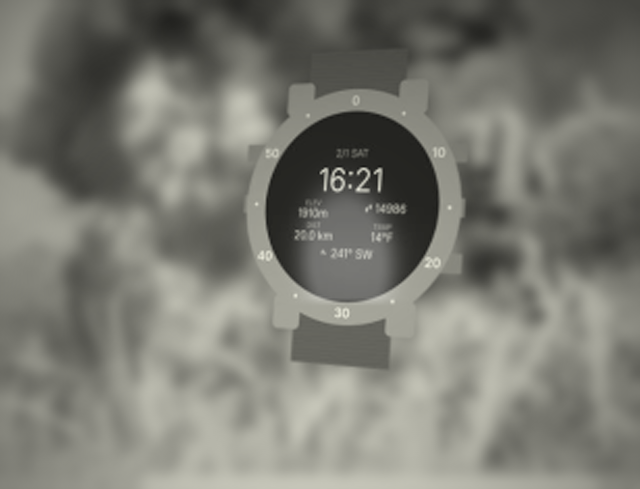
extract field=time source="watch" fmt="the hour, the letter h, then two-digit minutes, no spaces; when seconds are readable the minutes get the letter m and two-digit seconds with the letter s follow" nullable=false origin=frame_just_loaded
16h21
